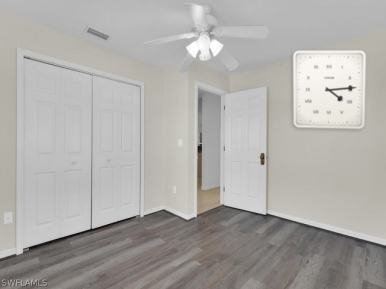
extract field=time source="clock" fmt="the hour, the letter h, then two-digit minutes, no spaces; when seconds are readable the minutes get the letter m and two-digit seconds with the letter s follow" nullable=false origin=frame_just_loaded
4h14
